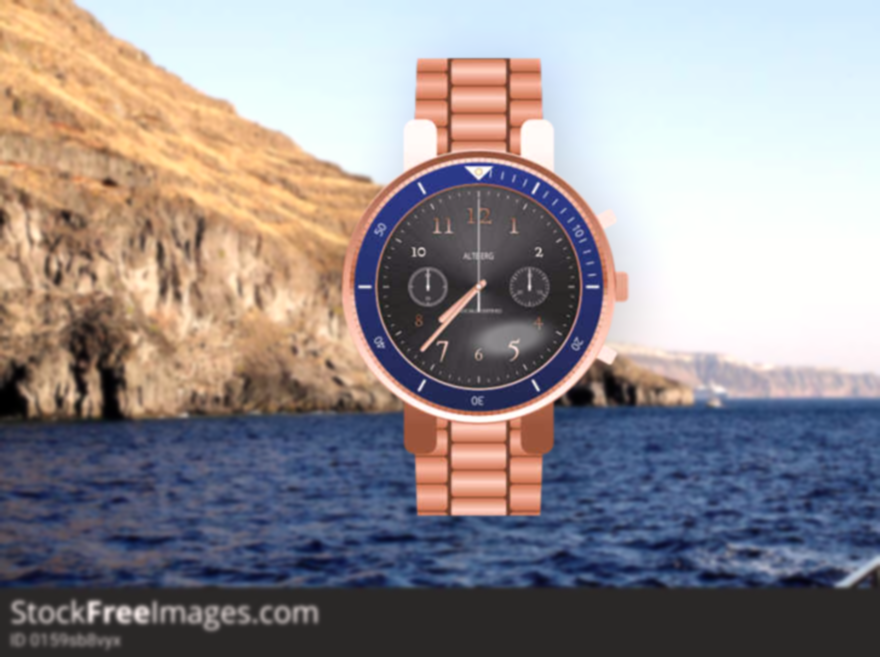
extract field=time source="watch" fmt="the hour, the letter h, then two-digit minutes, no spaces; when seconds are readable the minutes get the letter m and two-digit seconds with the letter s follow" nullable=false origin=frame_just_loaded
7h37
